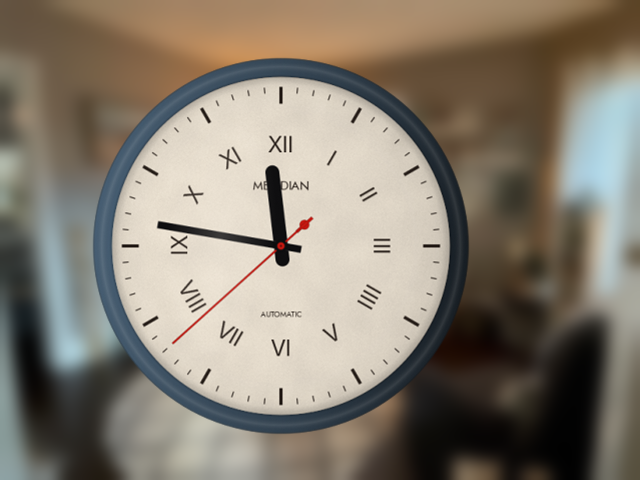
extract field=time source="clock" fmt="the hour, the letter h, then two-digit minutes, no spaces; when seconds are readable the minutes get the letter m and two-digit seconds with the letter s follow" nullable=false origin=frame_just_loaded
11h46m38s
